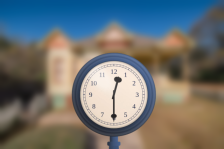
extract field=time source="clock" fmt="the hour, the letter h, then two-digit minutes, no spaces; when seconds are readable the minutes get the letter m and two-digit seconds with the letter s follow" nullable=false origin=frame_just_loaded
12h30
